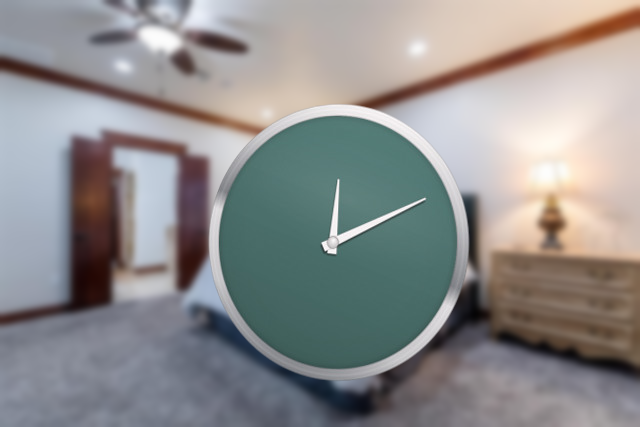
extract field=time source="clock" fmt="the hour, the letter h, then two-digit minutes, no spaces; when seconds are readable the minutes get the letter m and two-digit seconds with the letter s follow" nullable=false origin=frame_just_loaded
12h11
